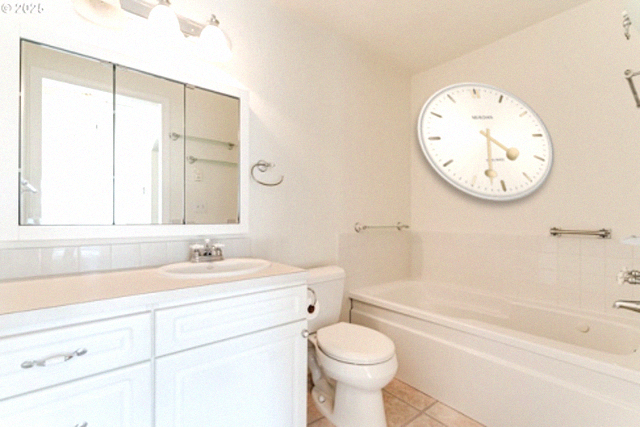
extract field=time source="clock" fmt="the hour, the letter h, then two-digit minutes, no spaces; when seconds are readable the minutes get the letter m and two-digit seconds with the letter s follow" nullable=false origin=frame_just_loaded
4h32
